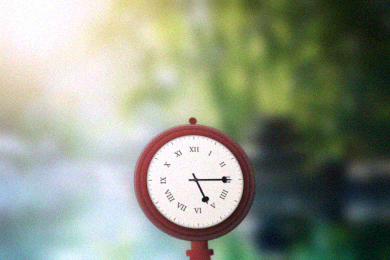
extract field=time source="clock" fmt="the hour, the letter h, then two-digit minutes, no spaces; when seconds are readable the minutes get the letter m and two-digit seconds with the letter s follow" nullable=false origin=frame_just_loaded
5h15
